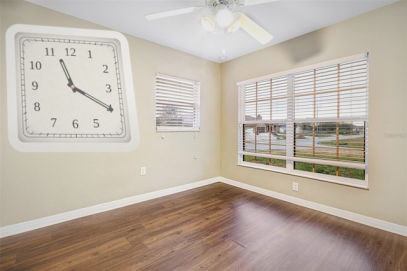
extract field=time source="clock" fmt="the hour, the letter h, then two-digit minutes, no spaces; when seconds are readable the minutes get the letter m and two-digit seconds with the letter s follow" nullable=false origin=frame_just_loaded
11h20
